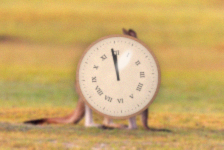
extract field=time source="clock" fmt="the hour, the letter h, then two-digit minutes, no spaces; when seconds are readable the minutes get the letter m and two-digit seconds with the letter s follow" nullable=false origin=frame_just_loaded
11h59
